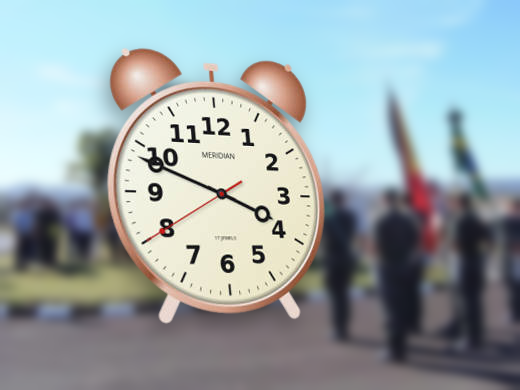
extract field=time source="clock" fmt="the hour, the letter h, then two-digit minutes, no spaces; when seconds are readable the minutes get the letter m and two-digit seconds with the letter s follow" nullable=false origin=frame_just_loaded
3h48m40s
